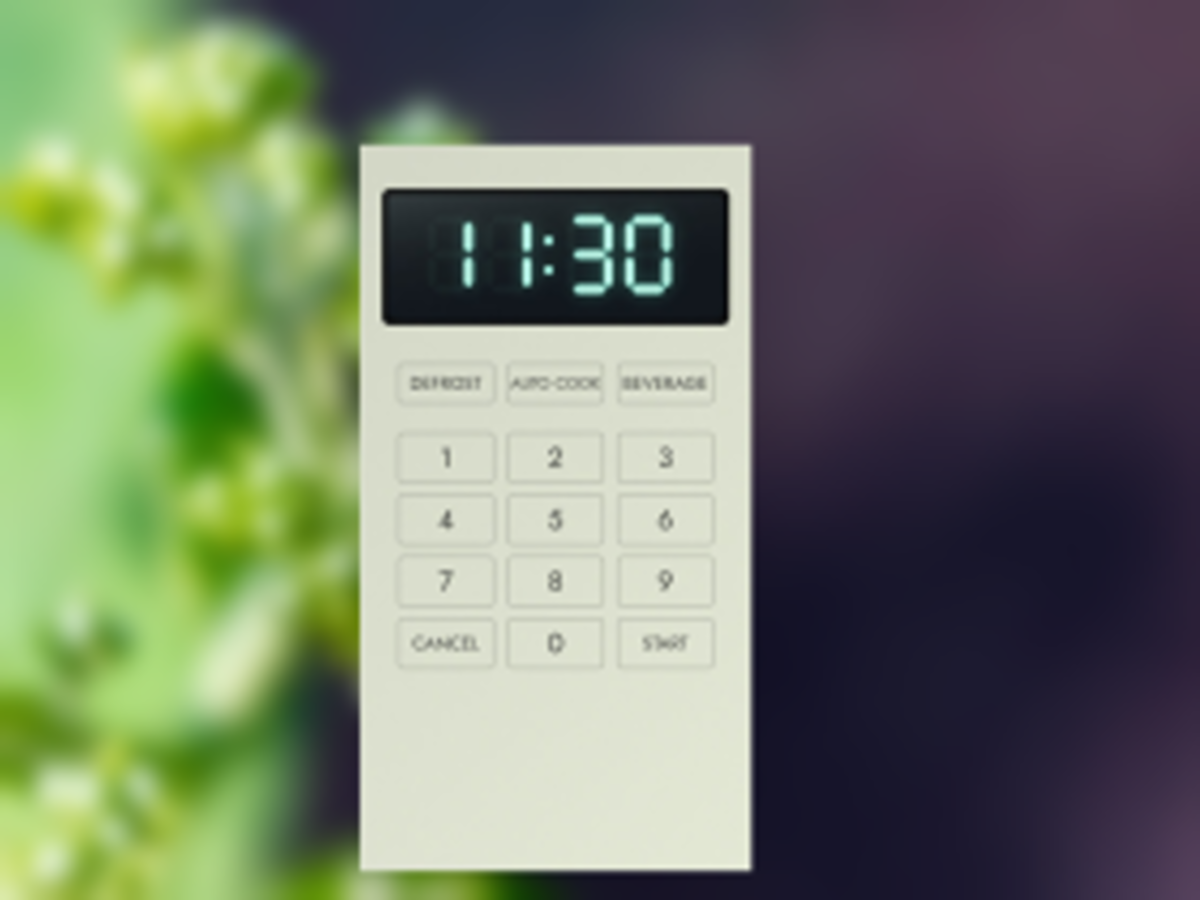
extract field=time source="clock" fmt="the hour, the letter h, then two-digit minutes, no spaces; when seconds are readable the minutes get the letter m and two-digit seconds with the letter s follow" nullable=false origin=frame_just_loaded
11h30
